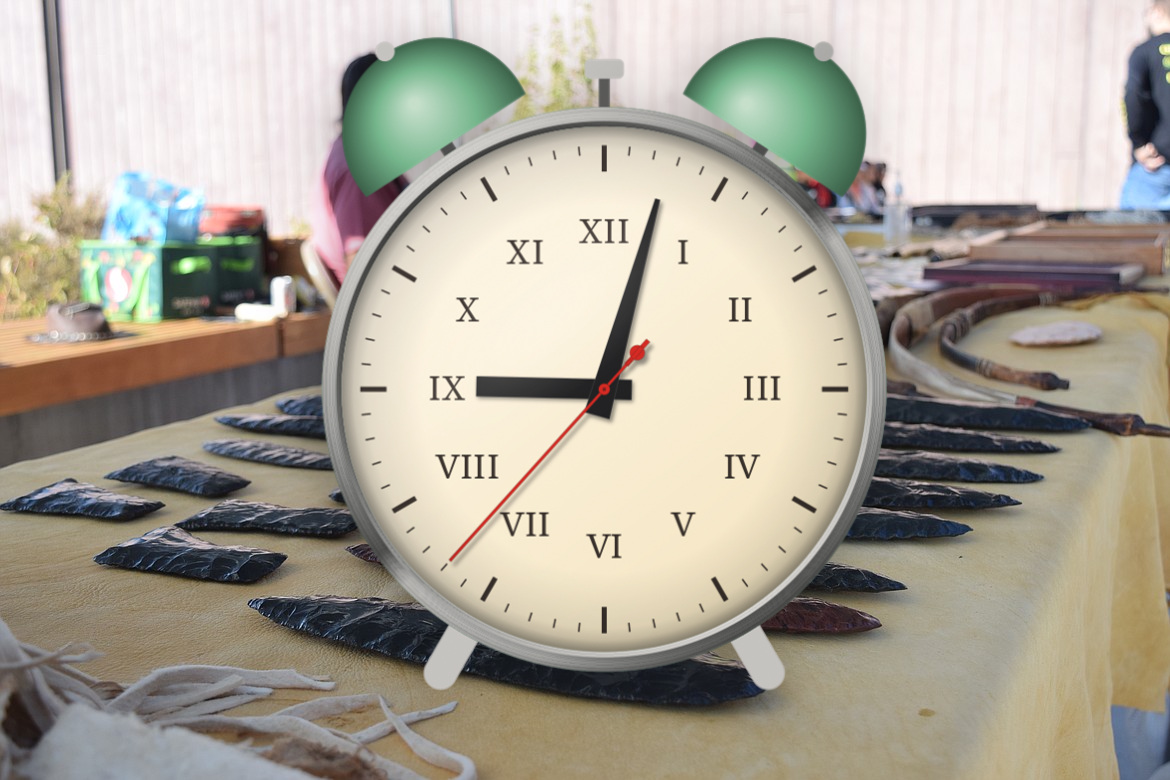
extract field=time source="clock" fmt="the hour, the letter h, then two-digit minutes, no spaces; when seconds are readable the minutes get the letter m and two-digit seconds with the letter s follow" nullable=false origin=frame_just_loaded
9h02m37s
